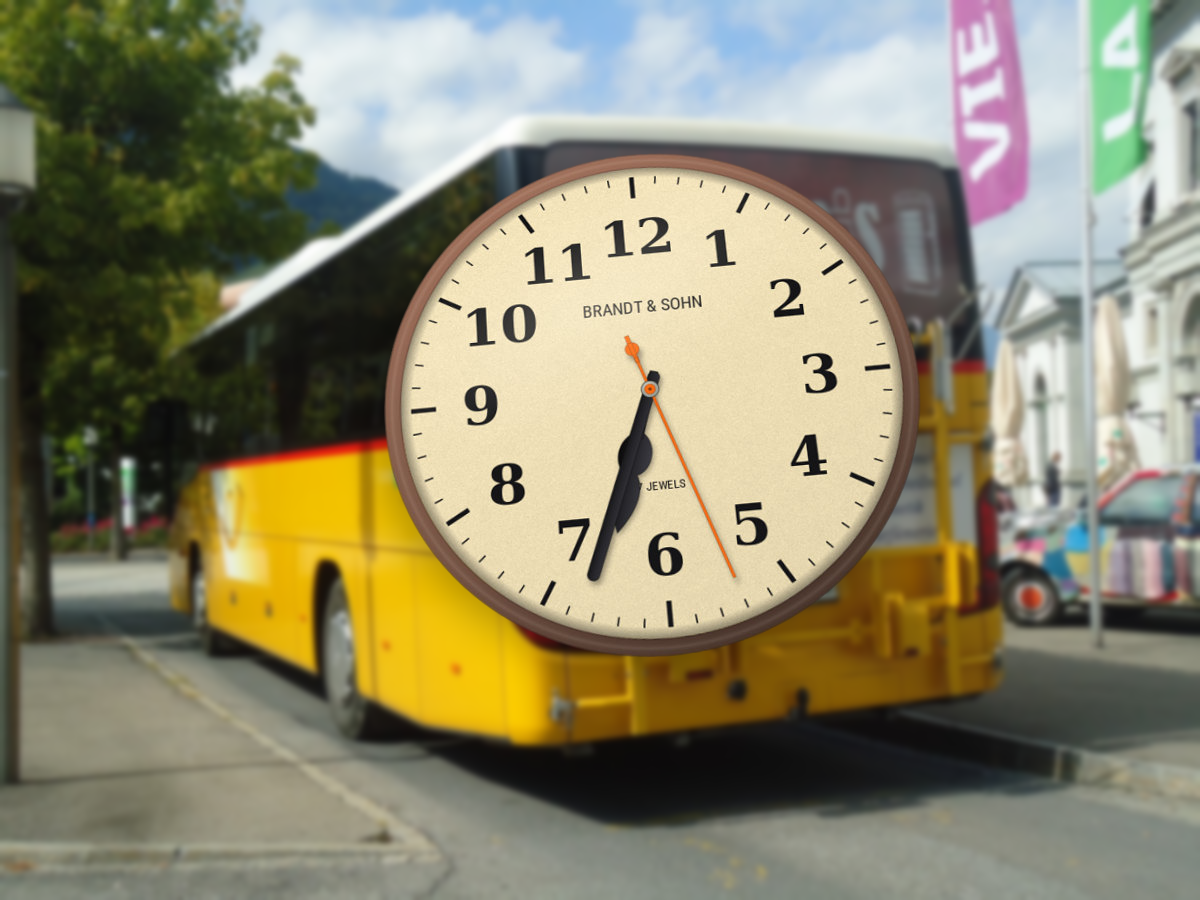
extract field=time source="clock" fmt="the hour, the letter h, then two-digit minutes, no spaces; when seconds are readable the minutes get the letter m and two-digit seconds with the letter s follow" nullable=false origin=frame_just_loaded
6h33m27s
